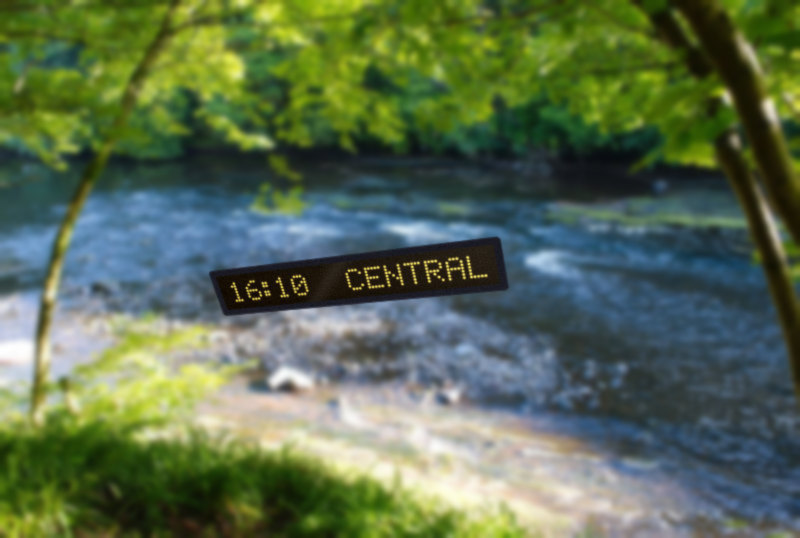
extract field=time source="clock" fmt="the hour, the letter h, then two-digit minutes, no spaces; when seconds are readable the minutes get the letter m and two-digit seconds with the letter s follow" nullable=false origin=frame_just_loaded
16h10
